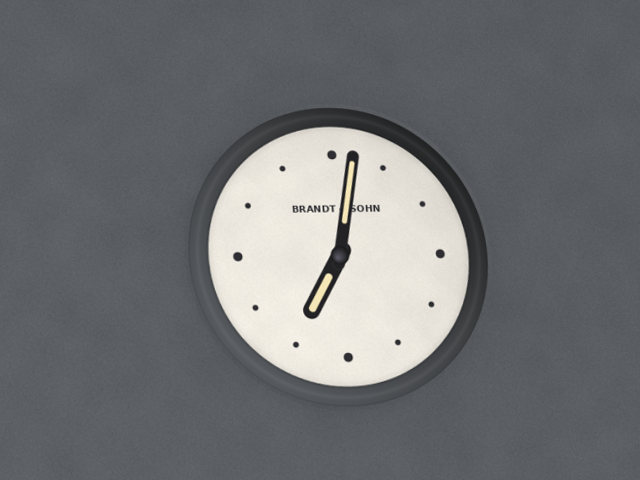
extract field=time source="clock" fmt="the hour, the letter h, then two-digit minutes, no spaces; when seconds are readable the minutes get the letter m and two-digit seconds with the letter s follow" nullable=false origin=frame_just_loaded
7h02
